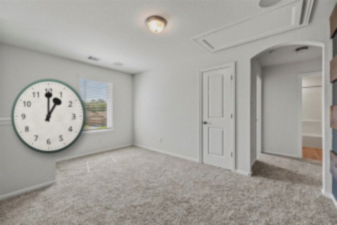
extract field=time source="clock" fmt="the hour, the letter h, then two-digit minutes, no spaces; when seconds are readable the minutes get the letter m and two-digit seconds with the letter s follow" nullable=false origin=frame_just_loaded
1h00
